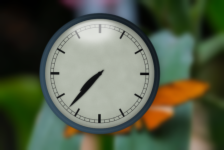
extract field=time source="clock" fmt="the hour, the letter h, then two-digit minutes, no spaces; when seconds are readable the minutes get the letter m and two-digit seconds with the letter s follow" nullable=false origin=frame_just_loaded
7h37
